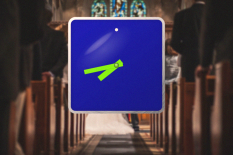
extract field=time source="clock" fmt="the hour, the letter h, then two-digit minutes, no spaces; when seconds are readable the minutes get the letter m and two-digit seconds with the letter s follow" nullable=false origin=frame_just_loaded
7h43
